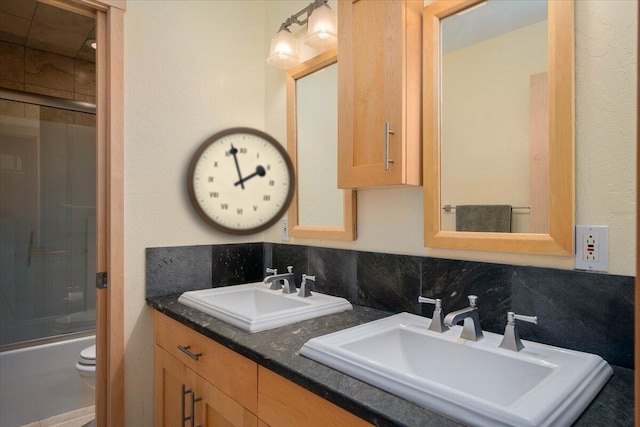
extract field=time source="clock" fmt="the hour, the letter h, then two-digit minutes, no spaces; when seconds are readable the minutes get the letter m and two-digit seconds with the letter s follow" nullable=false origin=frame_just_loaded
1h57
